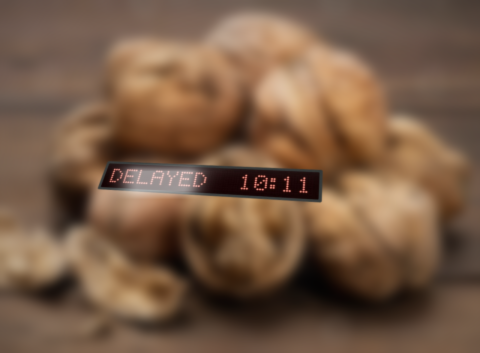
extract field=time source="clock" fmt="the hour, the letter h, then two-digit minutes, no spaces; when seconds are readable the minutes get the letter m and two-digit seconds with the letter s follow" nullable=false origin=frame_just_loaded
10h11
